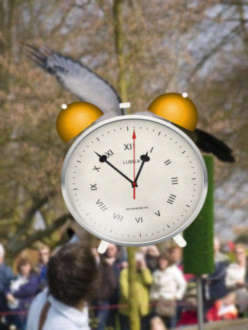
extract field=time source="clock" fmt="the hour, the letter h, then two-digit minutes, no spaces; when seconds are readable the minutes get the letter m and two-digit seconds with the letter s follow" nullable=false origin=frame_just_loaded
12h53m01s
